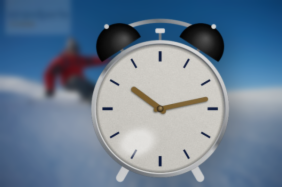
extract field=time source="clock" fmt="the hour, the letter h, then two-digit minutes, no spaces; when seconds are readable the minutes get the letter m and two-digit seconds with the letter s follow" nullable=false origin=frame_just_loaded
10h13
